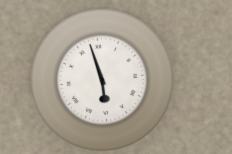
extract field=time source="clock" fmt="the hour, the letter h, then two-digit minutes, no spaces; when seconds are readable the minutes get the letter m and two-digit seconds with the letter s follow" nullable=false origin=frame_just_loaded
5h58
